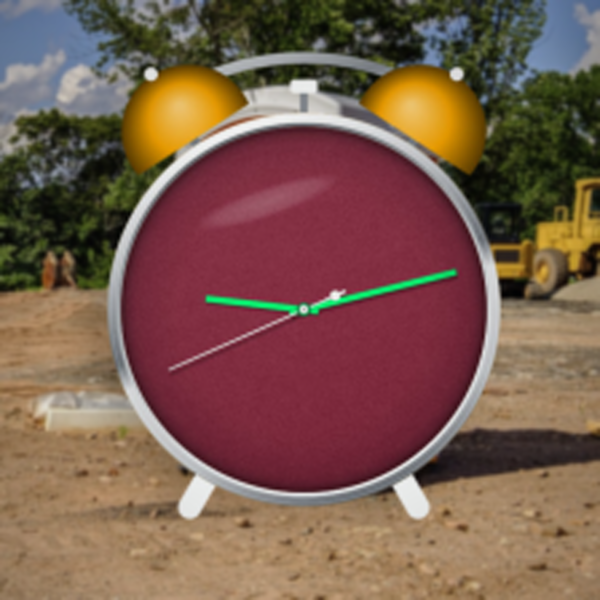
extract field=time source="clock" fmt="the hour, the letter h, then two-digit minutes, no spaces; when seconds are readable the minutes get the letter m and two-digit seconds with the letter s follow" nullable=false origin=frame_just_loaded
9h12m41s
